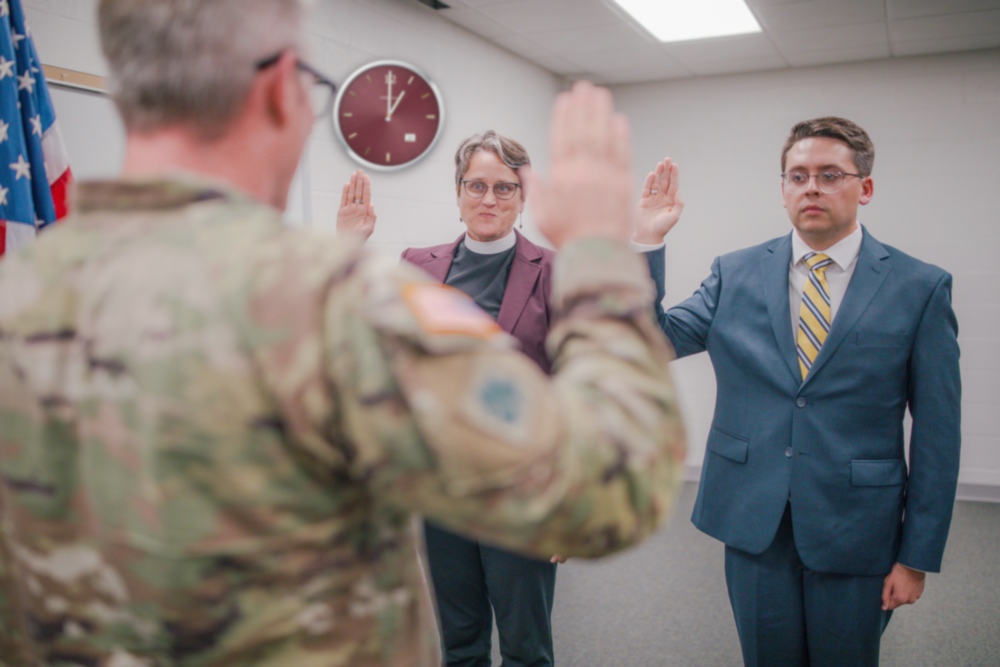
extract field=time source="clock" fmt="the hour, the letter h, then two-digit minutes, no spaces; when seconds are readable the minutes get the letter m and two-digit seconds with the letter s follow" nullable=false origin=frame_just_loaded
1h00
